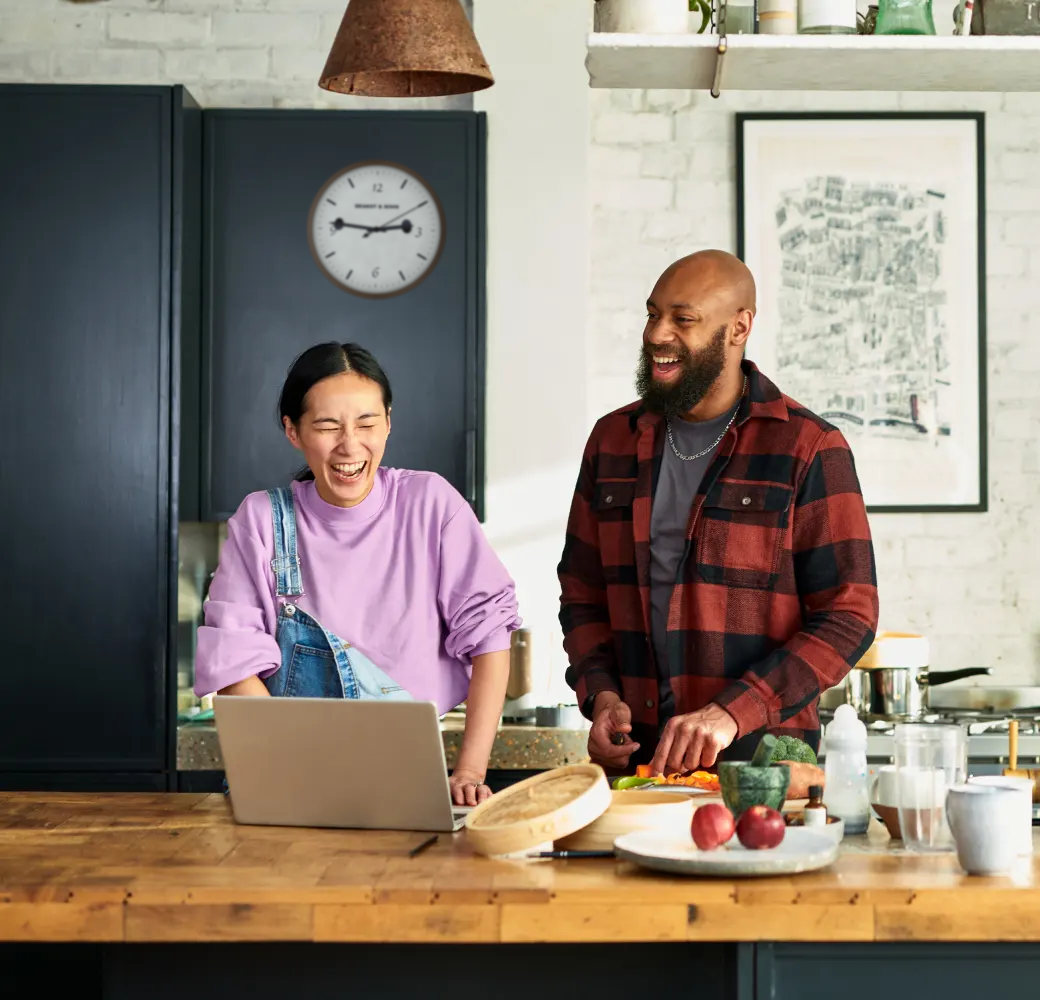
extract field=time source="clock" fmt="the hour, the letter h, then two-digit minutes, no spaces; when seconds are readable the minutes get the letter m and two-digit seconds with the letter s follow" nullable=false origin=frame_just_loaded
2h46m10s
